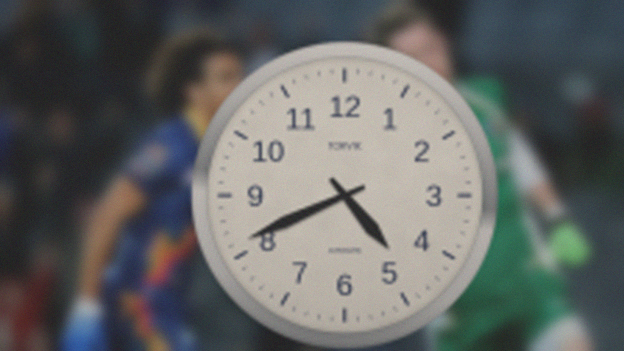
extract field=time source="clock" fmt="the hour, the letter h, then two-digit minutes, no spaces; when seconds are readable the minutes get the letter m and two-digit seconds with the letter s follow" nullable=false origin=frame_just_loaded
4h41
